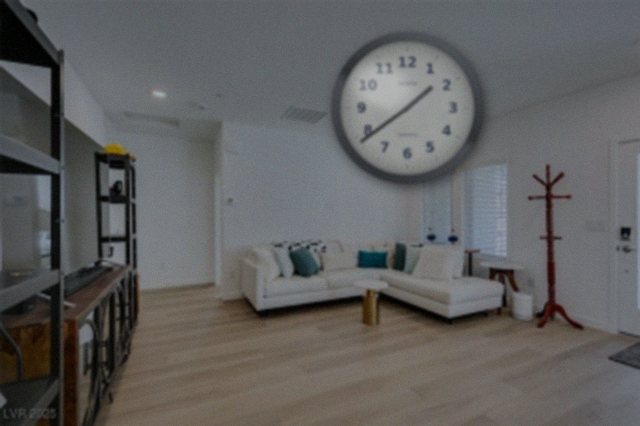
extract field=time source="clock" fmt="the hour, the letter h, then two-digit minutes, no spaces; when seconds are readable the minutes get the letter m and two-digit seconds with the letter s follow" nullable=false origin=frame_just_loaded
1h39
